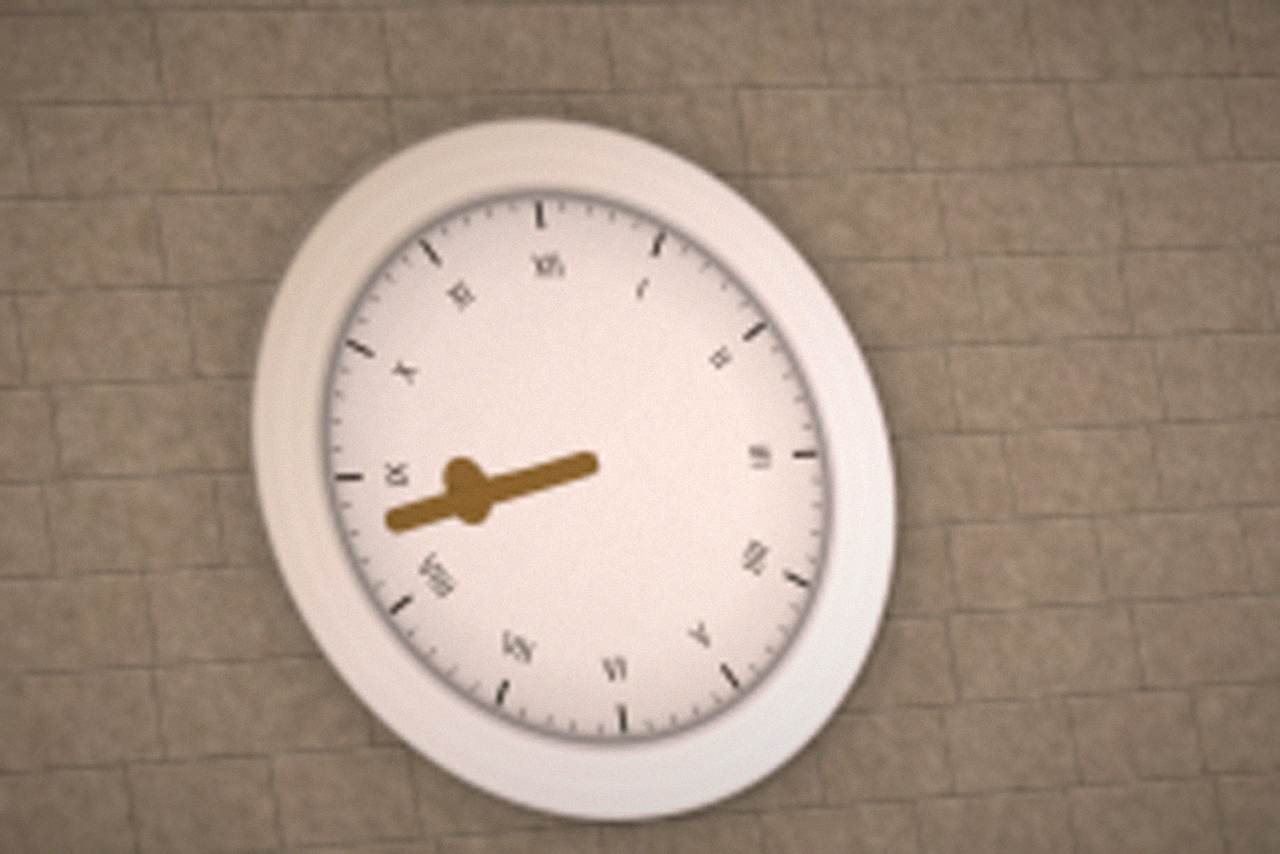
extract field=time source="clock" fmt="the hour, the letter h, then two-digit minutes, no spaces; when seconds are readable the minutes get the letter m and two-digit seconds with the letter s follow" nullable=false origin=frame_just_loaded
8h43
